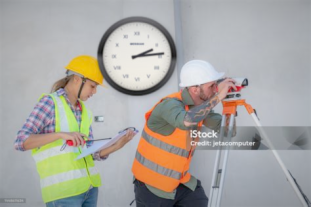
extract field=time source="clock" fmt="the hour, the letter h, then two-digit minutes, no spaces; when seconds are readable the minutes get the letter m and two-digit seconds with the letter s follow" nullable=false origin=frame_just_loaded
2h14
